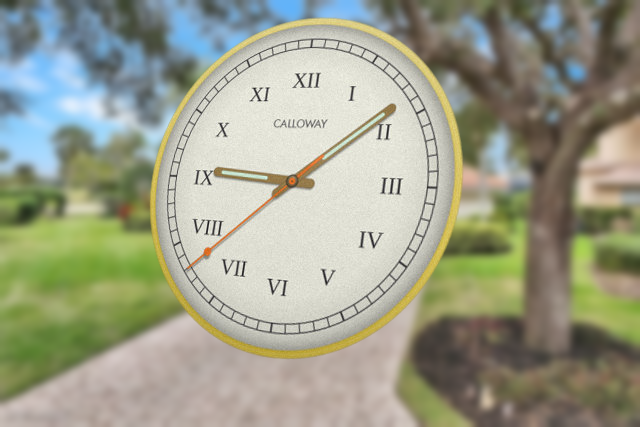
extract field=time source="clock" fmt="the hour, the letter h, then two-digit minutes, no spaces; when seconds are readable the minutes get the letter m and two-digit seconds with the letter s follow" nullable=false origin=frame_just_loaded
9h08m38s
